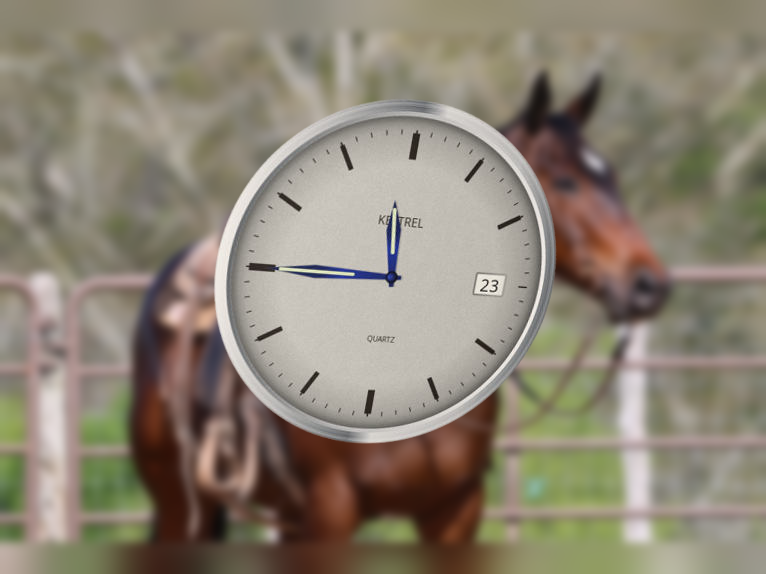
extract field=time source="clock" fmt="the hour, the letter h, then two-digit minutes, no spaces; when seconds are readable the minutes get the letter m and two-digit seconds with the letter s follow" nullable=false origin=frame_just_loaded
11h45
